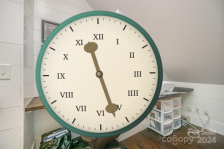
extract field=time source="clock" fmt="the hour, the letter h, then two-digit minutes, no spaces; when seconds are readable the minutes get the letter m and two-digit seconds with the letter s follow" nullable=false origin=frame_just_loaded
11h27
